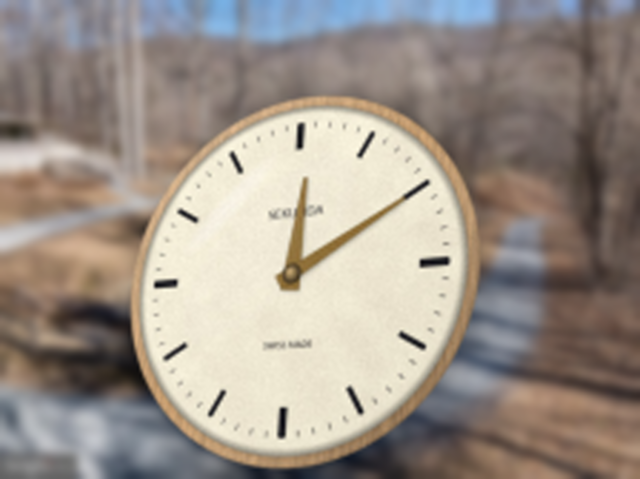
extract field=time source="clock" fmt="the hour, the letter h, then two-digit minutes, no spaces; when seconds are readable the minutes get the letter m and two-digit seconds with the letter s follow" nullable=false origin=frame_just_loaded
12h10
